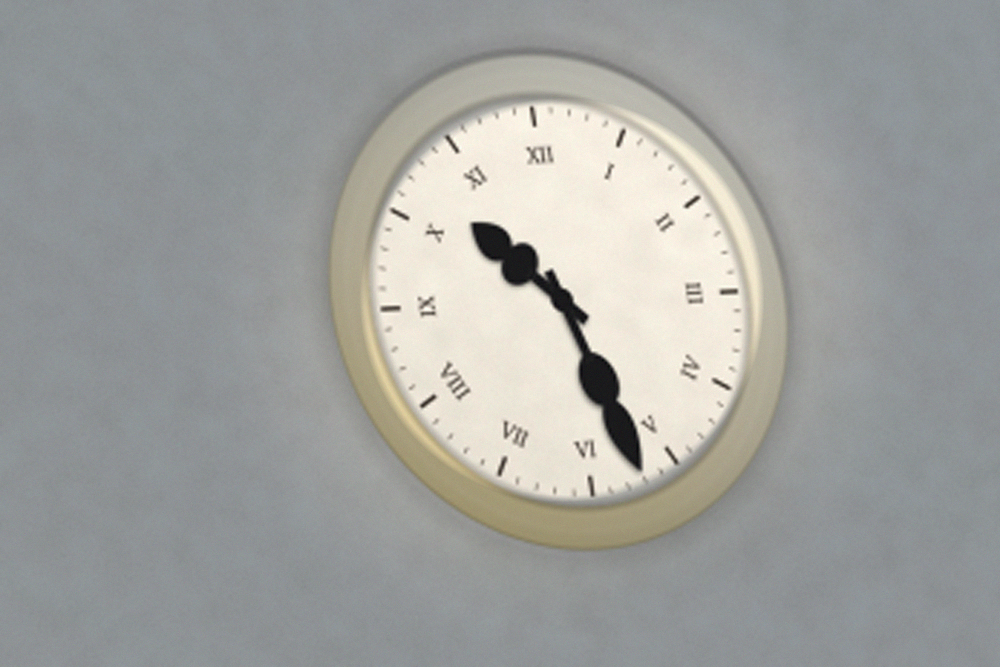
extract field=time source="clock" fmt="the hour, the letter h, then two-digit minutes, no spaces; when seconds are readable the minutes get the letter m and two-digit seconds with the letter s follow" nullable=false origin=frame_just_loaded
10h27
